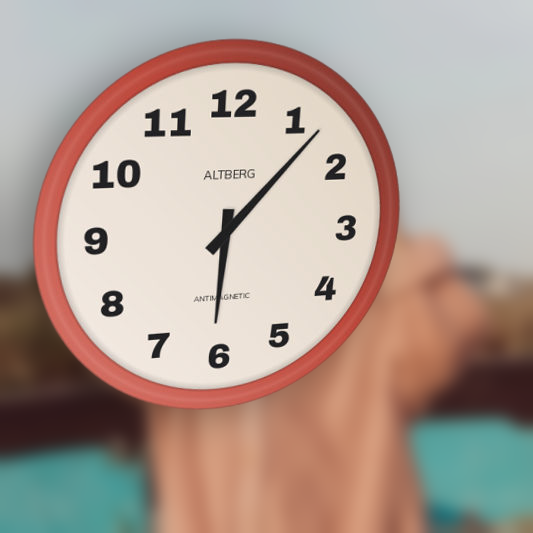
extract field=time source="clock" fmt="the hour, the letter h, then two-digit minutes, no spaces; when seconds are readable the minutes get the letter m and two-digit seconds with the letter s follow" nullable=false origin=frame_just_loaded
6h07
